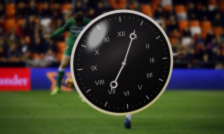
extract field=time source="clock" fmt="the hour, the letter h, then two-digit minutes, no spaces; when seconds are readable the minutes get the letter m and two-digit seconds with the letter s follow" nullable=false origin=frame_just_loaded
7h04
